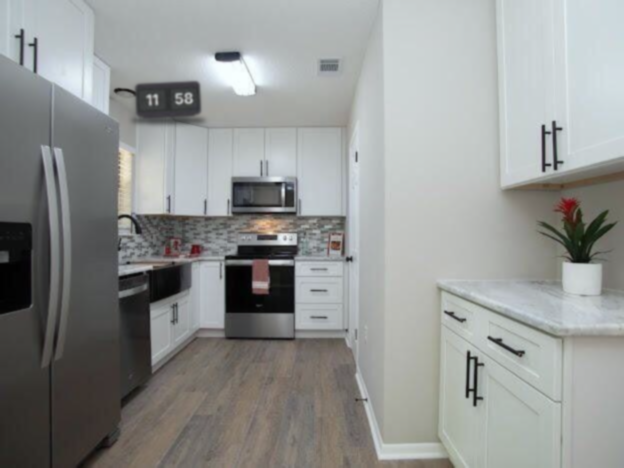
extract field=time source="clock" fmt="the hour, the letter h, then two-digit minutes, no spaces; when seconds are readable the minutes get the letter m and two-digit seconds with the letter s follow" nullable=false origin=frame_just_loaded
11h58
